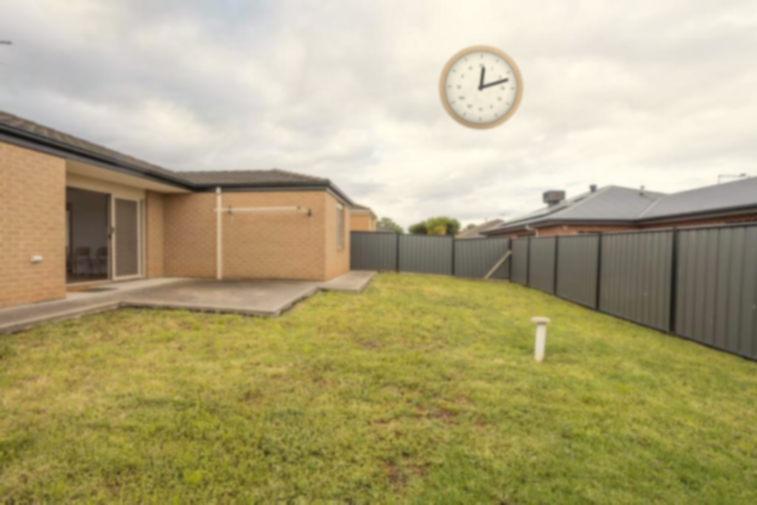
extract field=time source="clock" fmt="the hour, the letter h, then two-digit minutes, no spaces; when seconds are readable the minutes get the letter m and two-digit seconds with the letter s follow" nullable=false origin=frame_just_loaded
12h12
